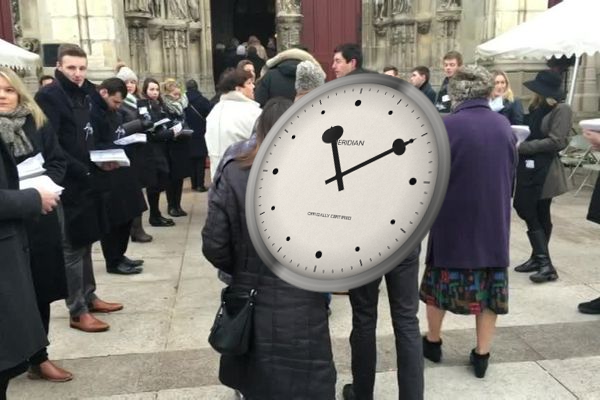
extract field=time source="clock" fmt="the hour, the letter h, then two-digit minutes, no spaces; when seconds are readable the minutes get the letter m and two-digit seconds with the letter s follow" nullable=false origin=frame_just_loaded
11h10
